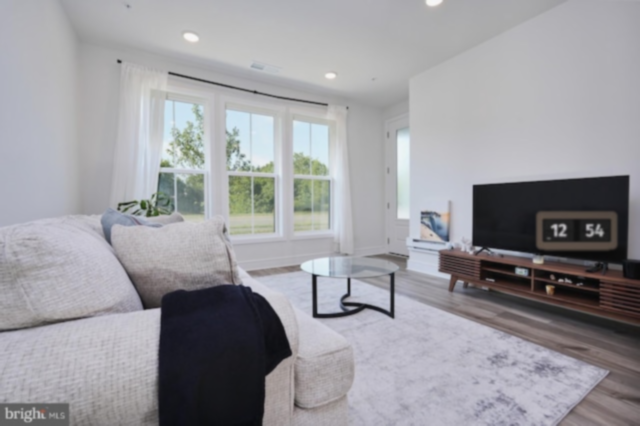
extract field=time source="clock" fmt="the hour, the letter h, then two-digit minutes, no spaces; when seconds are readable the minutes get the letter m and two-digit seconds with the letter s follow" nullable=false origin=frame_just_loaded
12h54
